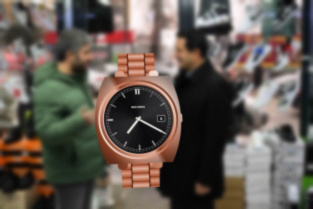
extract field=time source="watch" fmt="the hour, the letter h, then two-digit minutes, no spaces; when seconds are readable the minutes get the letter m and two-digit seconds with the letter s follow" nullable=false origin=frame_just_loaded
7h20
